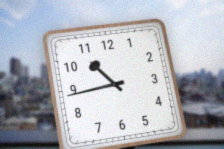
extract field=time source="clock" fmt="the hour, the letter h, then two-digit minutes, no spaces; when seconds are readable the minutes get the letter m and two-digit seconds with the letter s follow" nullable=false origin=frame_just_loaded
10h44
